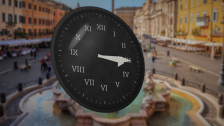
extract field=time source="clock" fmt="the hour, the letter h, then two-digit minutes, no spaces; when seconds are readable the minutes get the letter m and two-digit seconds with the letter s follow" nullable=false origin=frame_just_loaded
3h15
